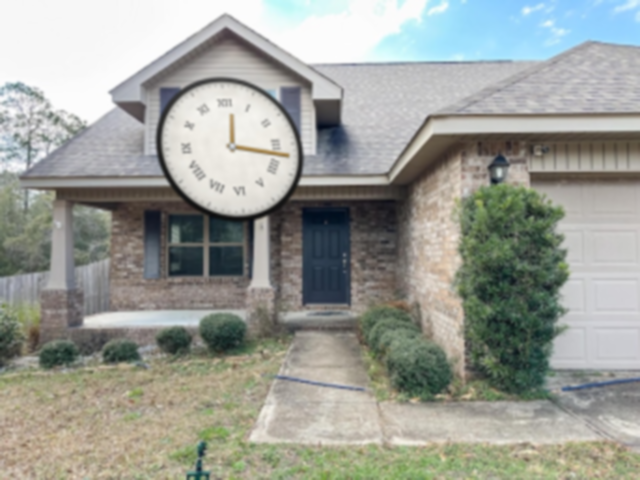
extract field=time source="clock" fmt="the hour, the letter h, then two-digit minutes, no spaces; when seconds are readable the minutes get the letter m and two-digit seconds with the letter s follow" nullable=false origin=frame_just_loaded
12h17
